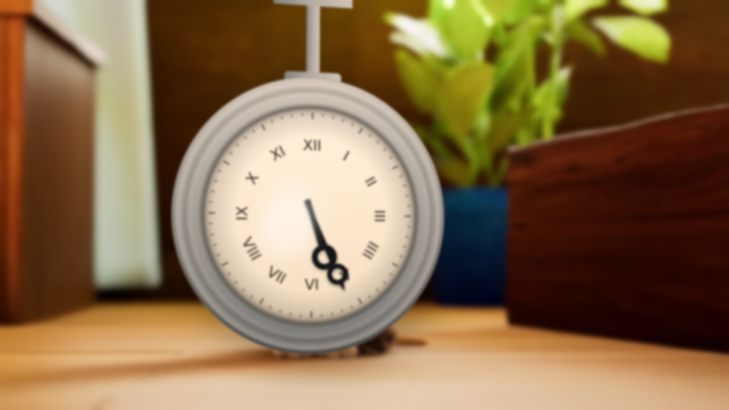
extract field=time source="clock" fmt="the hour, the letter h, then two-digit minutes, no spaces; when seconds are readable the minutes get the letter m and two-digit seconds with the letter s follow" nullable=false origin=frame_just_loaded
5h26
